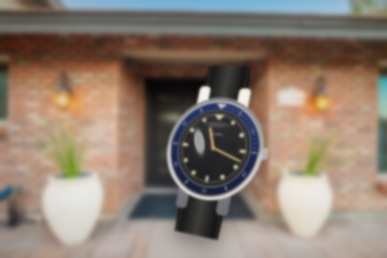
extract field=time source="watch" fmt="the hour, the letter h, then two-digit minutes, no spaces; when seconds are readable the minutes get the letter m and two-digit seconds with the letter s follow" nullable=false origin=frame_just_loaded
11h18
